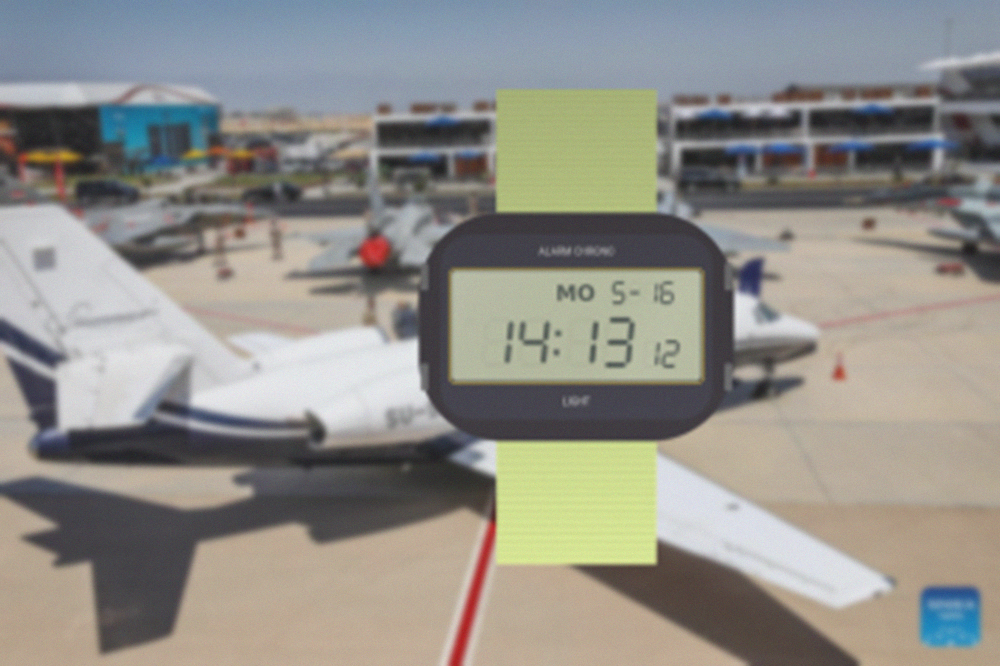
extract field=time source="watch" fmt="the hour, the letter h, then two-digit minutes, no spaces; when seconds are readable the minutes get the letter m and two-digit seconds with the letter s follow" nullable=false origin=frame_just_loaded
14h13m12s
